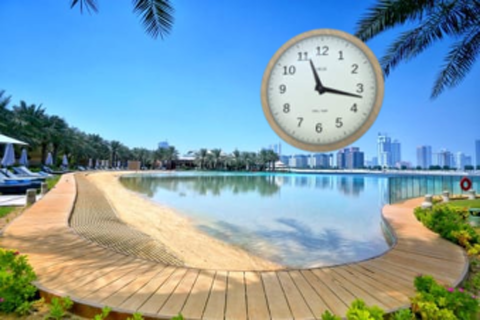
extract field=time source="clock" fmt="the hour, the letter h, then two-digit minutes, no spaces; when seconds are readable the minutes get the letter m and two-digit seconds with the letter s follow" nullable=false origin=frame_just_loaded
11h17
